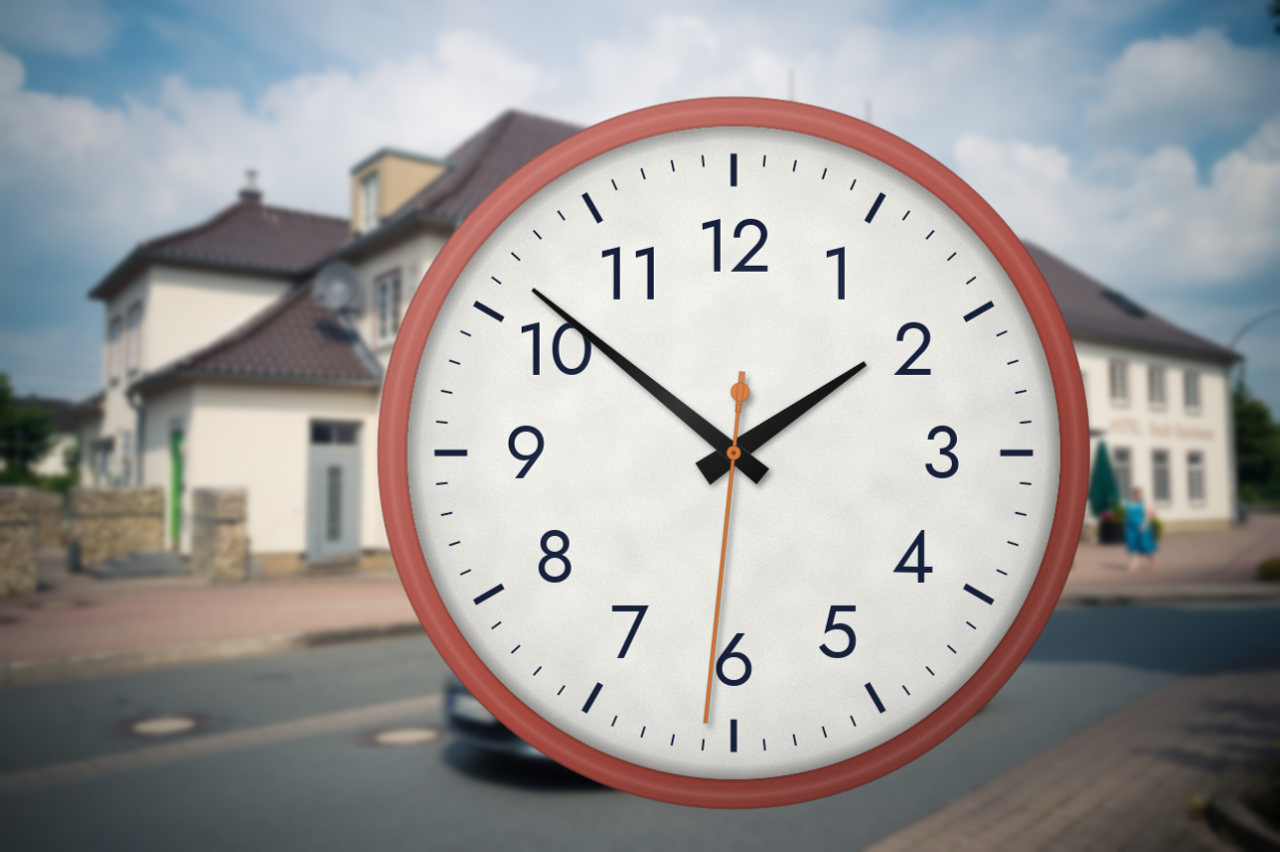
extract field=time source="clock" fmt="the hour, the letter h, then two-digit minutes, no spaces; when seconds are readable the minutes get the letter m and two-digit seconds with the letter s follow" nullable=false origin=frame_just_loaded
1h51m31s
